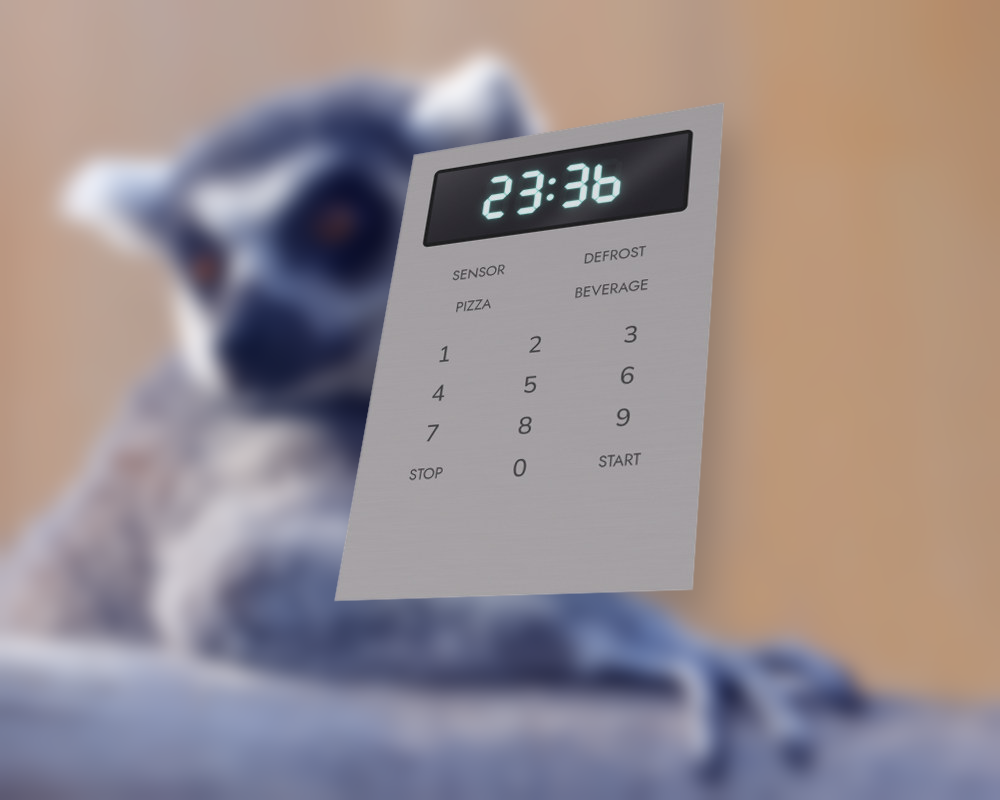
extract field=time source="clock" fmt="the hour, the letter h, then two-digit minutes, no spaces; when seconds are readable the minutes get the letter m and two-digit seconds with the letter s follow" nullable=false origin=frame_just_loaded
23h36
